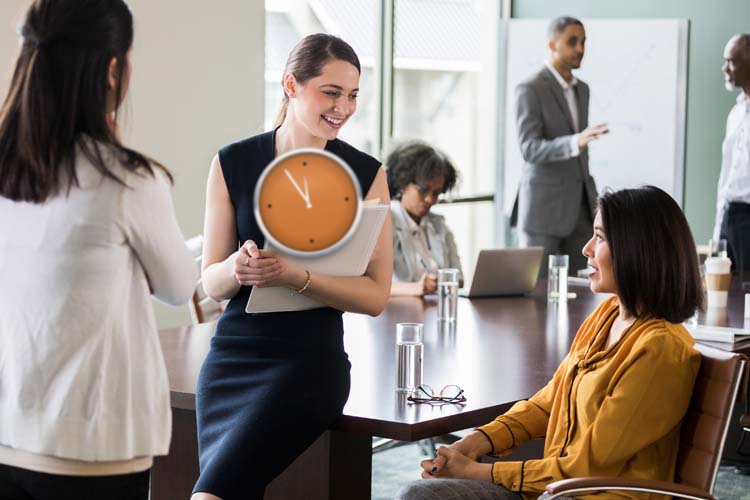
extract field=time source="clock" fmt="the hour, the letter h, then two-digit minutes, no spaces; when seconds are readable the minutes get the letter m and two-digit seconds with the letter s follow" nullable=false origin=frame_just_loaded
11h55
